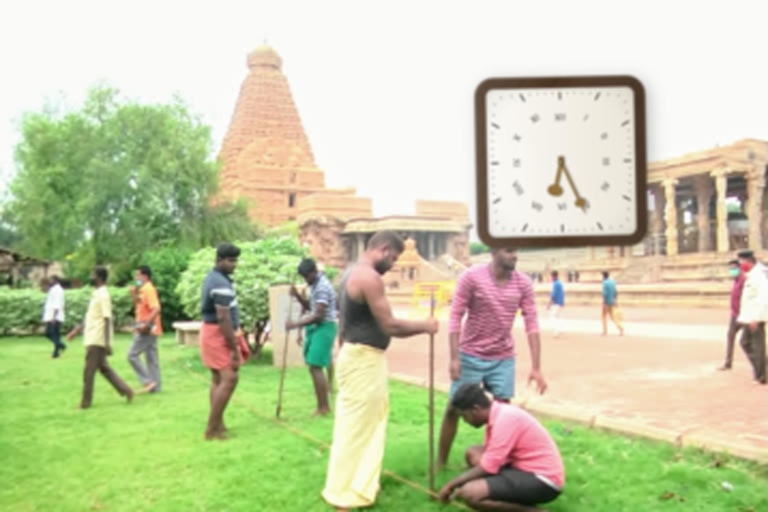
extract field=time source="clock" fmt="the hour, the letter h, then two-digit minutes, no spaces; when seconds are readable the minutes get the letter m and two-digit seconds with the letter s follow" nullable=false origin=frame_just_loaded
6h26
